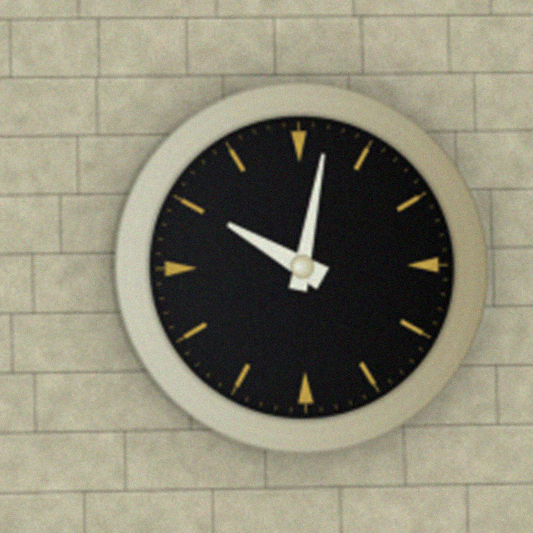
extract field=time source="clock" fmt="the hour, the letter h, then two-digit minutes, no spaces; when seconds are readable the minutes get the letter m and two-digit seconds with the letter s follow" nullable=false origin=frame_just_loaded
10h02
